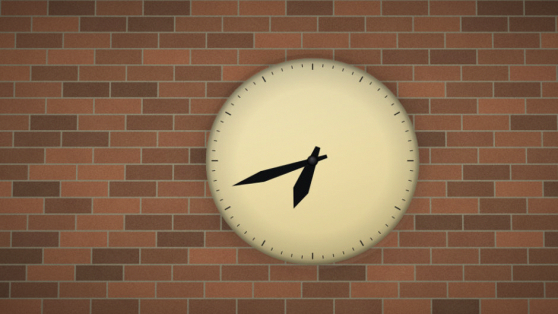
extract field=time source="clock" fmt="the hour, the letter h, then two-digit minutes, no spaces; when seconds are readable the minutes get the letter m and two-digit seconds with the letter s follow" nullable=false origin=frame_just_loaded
6h42
